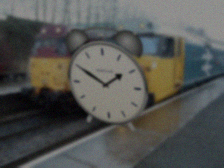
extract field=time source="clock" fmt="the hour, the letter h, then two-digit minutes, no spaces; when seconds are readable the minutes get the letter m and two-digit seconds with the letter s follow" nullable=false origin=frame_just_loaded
1h50
